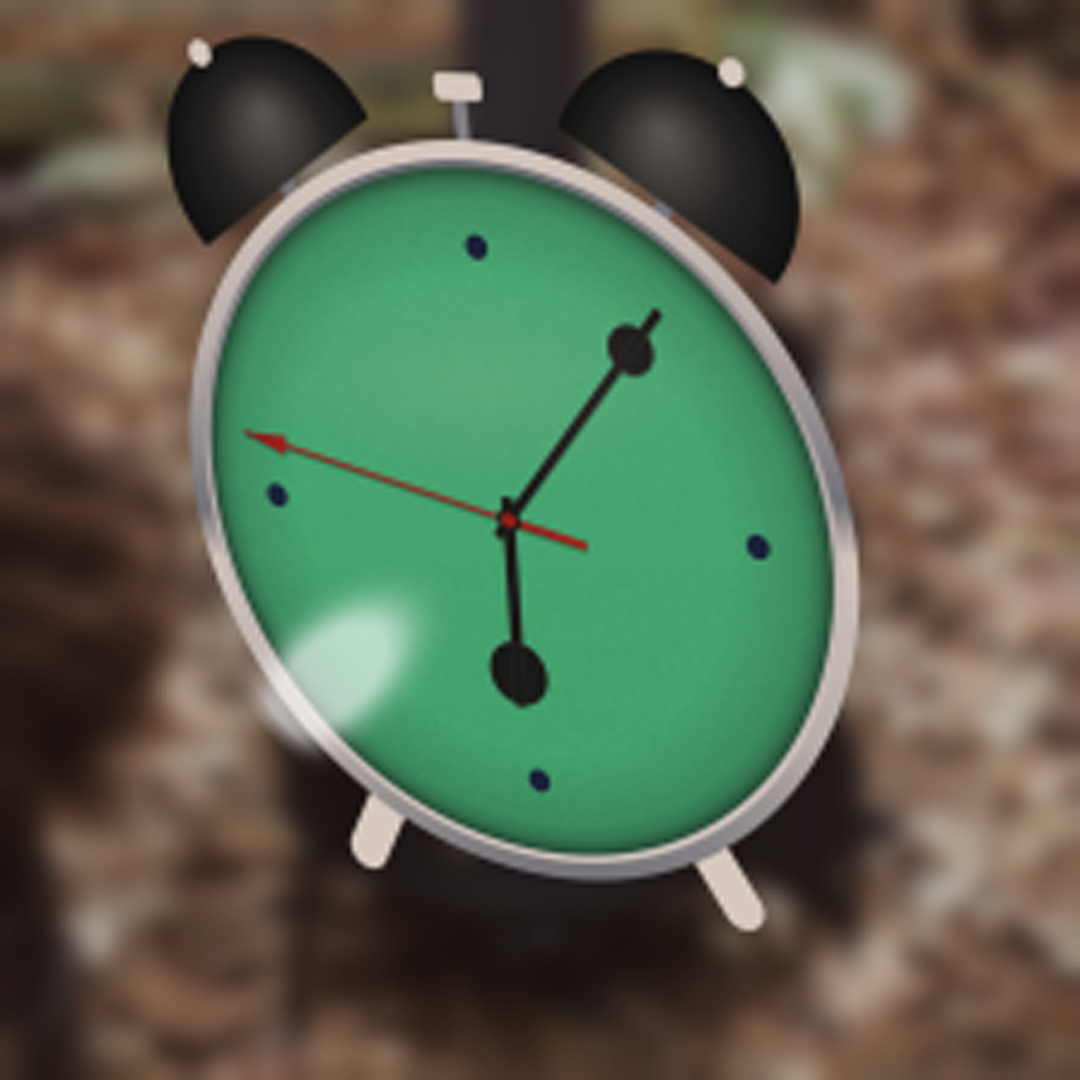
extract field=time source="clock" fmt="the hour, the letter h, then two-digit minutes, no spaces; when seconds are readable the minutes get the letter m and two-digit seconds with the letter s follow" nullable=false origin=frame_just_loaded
6h06m47s
